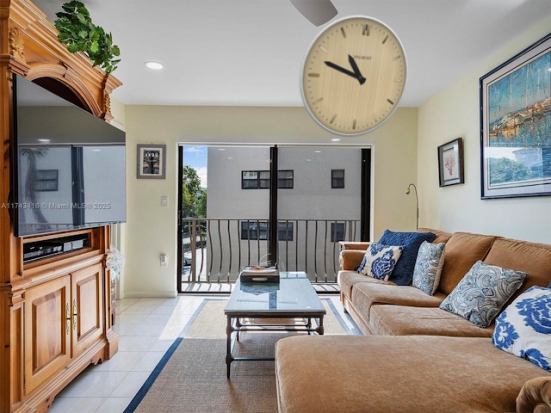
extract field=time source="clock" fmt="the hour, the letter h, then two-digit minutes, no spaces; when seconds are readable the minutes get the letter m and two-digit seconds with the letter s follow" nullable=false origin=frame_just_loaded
10h48
